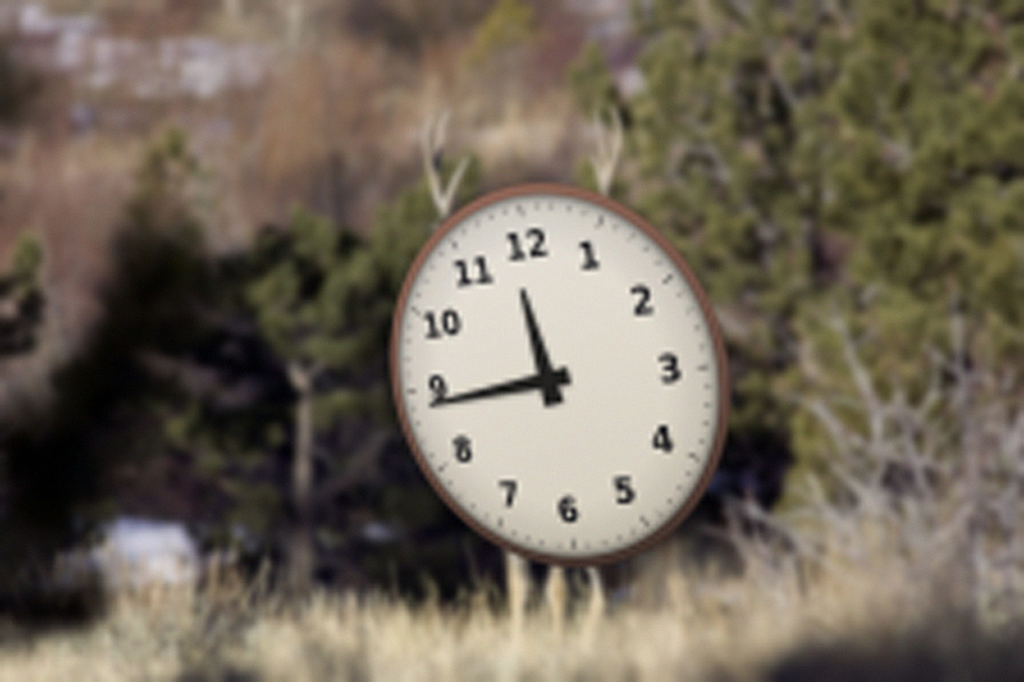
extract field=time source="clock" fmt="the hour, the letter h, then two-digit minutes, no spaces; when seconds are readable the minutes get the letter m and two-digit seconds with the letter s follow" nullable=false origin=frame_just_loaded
11h44
